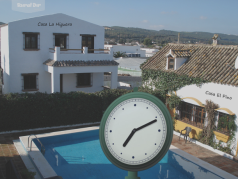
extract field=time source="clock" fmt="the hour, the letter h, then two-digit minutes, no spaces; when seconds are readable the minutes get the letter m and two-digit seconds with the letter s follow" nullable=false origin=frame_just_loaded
7h11
